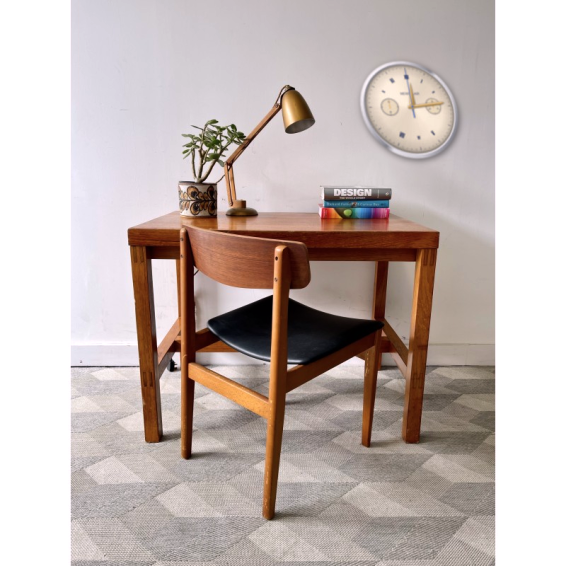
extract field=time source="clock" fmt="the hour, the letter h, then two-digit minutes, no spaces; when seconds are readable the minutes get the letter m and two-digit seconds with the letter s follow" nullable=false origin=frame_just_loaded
12h14
